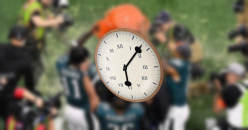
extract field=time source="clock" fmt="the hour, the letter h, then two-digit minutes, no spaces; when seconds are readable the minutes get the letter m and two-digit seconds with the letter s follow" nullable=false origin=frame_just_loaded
6h08
